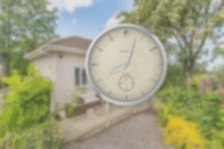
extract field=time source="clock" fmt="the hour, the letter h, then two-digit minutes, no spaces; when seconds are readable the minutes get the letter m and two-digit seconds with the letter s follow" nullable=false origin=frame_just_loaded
8h03
